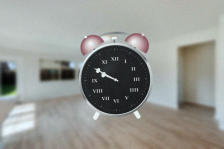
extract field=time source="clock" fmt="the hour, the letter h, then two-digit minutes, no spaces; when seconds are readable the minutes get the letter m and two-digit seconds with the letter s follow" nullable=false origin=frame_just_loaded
9h50
